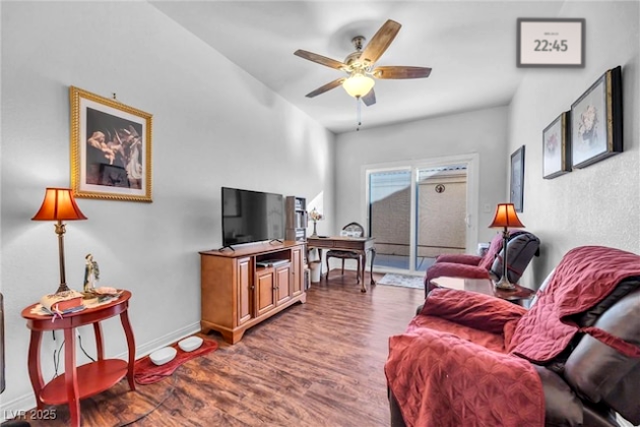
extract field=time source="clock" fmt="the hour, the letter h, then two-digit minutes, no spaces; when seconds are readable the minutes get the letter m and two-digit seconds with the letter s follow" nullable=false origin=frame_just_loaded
22h45
